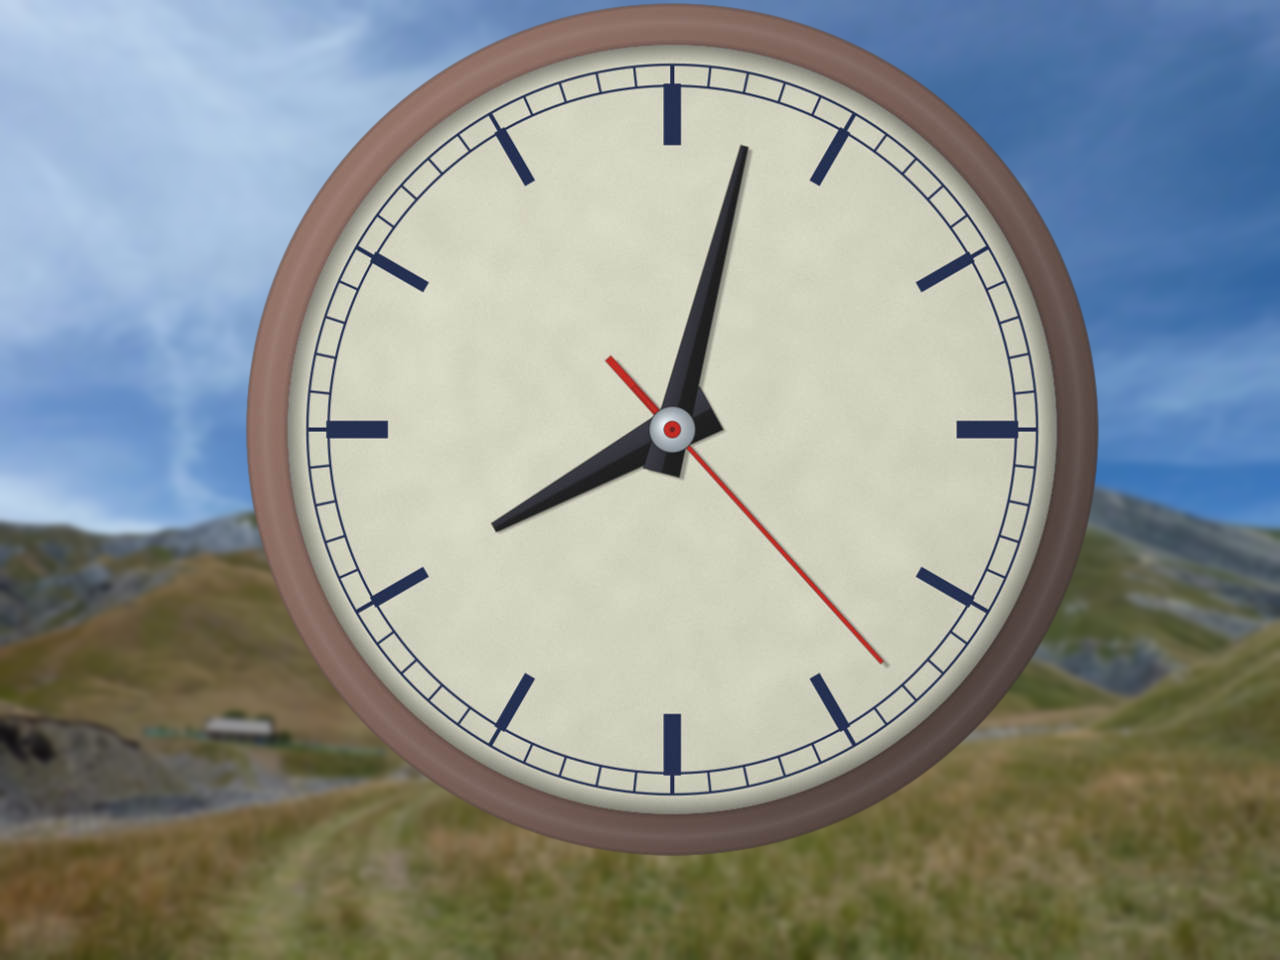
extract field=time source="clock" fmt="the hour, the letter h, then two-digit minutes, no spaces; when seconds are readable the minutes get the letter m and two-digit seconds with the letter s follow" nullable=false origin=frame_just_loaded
8h02m23s
